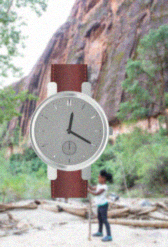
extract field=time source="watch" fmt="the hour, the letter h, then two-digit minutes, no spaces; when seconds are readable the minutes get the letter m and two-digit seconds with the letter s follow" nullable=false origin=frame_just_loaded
12h20
